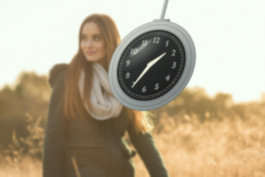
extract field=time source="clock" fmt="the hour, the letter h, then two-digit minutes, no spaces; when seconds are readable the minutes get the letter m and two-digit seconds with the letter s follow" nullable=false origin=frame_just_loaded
1h35
